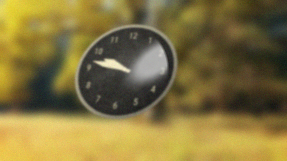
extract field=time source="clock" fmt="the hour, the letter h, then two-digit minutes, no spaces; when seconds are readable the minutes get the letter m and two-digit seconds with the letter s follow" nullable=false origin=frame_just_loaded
9h47
